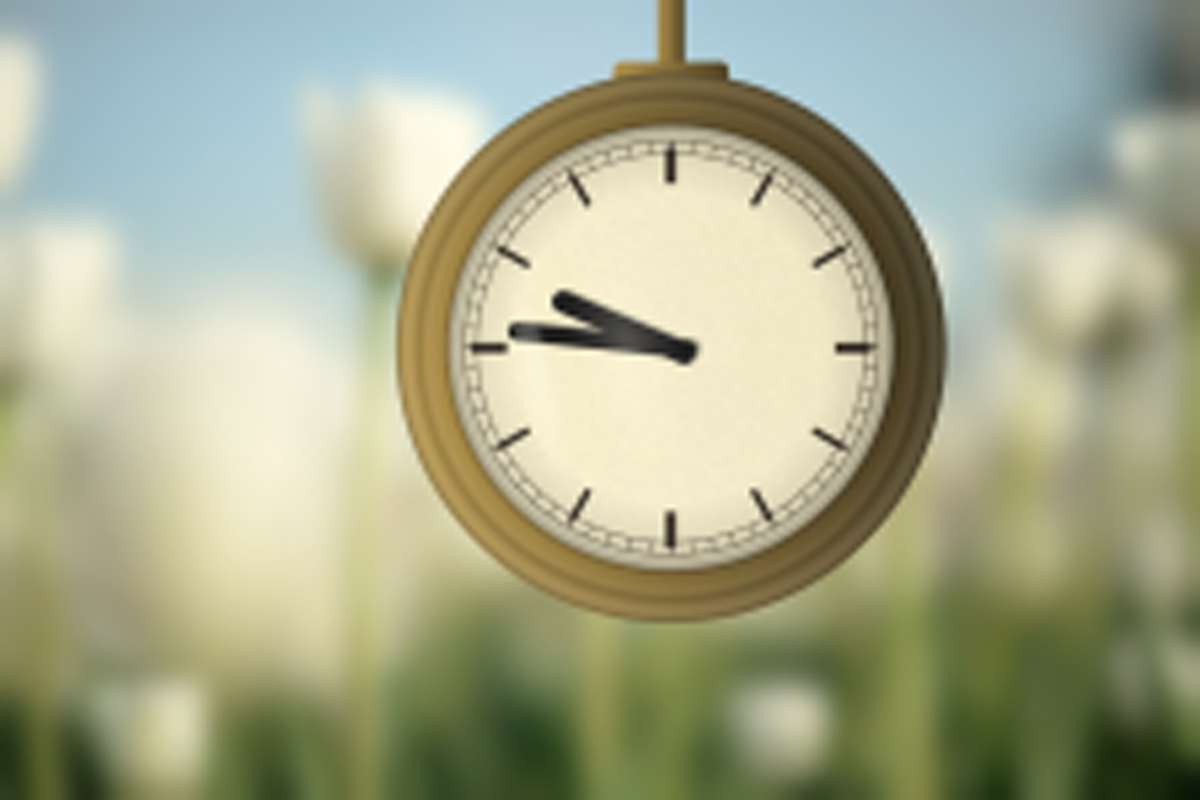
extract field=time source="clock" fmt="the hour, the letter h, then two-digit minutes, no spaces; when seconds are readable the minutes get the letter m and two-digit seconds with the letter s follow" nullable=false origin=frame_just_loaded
9h46
